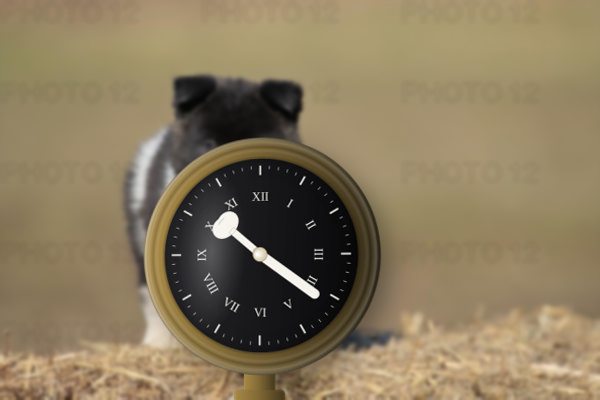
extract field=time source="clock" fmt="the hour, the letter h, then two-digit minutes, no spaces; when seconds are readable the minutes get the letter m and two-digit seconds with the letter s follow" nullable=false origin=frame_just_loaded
10h21
